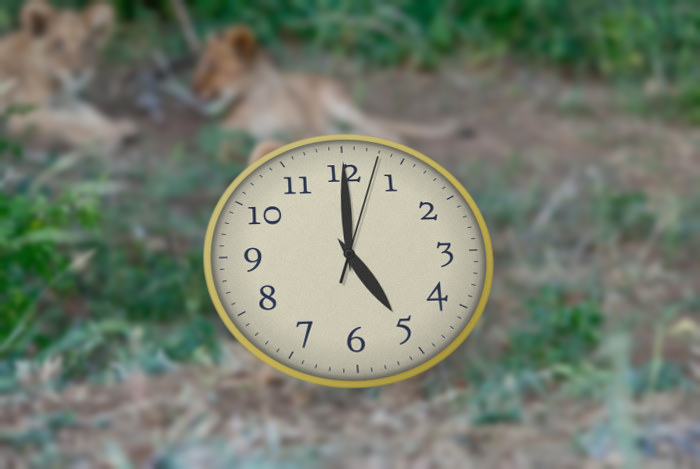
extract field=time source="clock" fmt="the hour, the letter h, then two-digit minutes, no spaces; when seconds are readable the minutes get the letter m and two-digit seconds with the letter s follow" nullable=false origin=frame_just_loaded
5h00m03s
